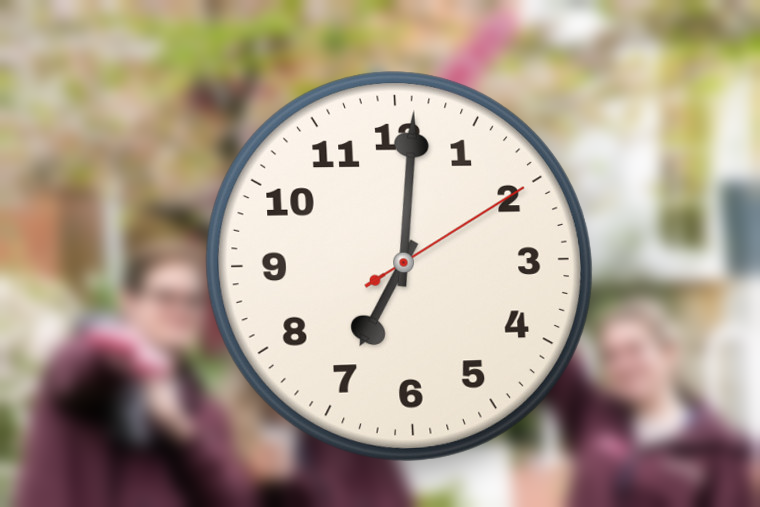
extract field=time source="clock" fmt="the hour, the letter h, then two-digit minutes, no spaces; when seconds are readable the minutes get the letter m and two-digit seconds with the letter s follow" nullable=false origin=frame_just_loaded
7h01m10s
